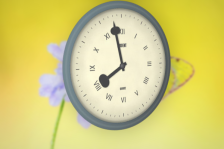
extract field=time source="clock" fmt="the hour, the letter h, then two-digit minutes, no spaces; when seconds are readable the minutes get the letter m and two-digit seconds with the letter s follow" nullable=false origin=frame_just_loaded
7h58
